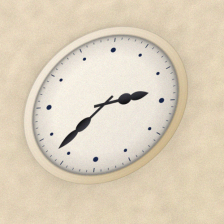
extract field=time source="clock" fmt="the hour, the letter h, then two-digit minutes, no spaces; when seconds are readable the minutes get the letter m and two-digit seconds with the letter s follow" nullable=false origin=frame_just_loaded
2h37
